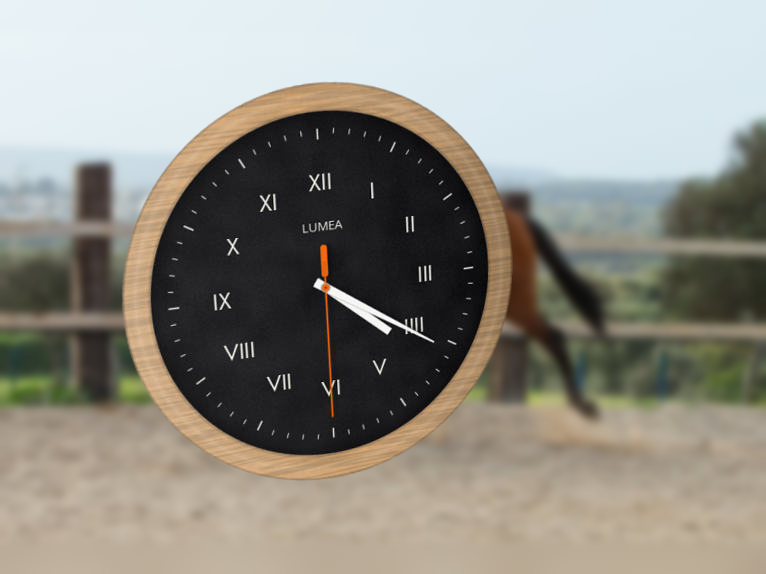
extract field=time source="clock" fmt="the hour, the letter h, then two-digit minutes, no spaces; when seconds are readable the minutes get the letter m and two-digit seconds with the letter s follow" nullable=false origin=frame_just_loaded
4h20m30s
